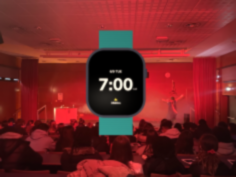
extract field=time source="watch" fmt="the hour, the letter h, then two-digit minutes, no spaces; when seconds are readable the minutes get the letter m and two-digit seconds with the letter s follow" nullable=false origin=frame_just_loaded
7h00
